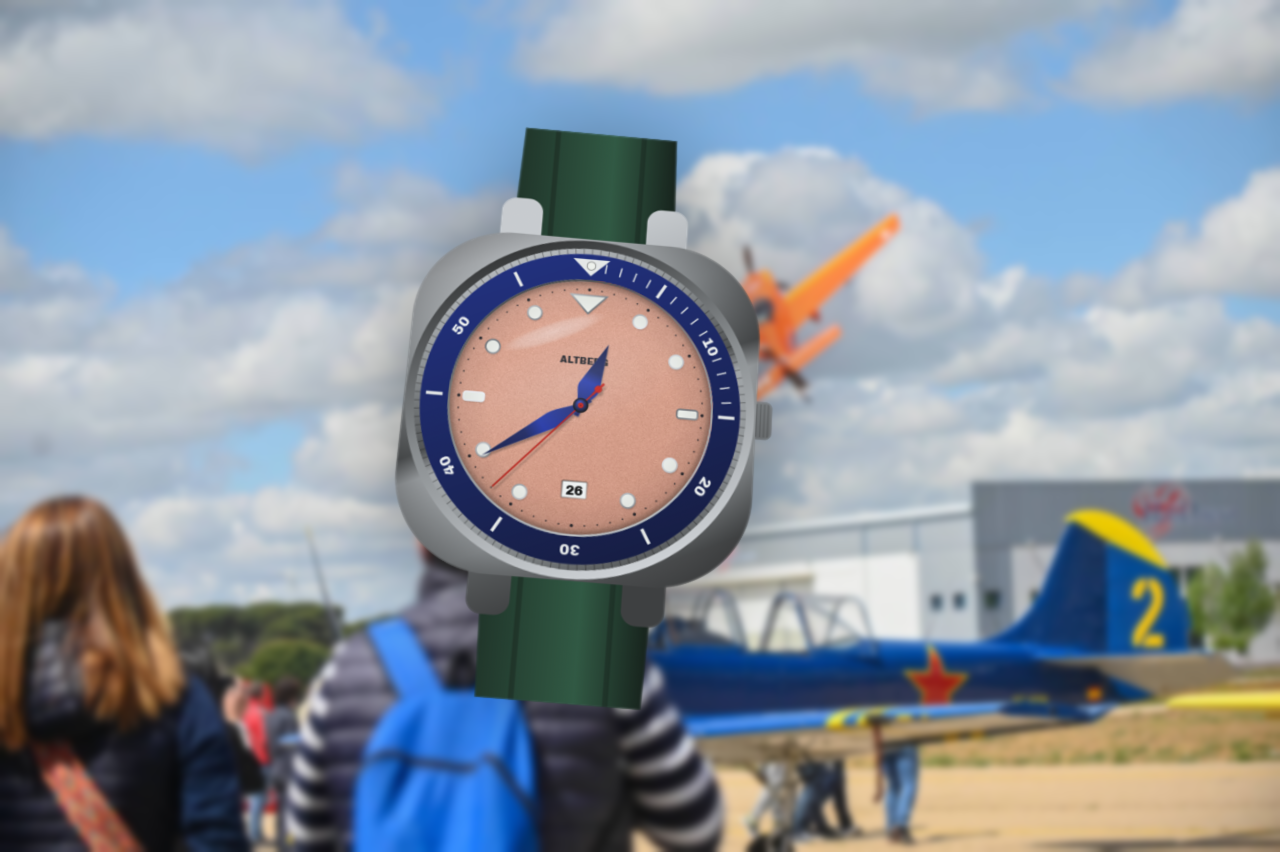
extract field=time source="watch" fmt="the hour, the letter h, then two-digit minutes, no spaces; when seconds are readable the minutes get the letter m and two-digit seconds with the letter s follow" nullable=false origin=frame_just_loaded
12h39m37s
